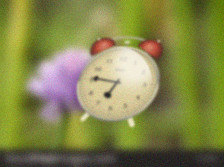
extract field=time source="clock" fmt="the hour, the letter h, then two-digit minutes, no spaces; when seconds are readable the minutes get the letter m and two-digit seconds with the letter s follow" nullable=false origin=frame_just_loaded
6h46
